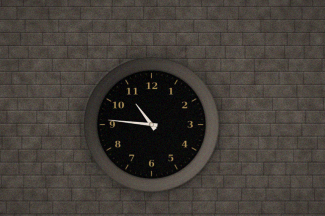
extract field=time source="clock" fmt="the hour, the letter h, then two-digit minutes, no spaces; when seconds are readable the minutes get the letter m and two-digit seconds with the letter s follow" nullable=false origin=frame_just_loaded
10h46
